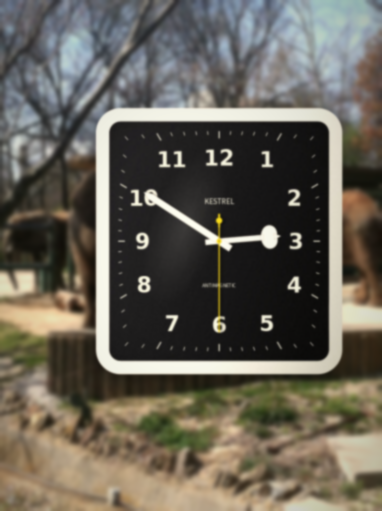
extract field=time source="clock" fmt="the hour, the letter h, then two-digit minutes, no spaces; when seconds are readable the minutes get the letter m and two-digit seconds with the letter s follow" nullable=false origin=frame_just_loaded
2h50m30s
